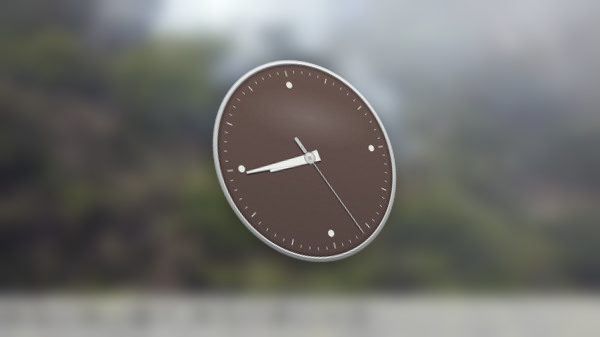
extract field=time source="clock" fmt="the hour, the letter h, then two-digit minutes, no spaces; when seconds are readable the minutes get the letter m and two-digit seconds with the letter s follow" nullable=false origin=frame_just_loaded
8h44m26s
